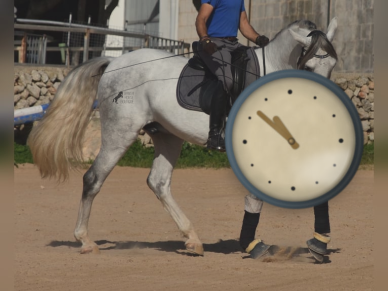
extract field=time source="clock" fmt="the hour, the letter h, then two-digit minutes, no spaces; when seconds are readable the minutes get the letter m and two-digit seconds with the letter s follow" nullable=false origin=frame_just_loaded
10h52
